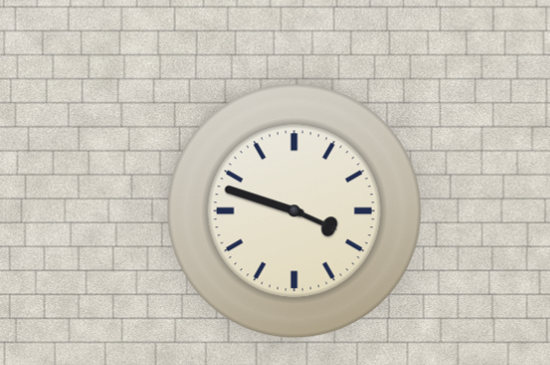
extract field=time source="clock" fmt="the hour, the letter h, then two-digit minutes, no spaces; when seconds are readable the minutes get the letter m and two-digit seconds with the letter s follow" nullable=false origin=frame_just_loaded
3h48
